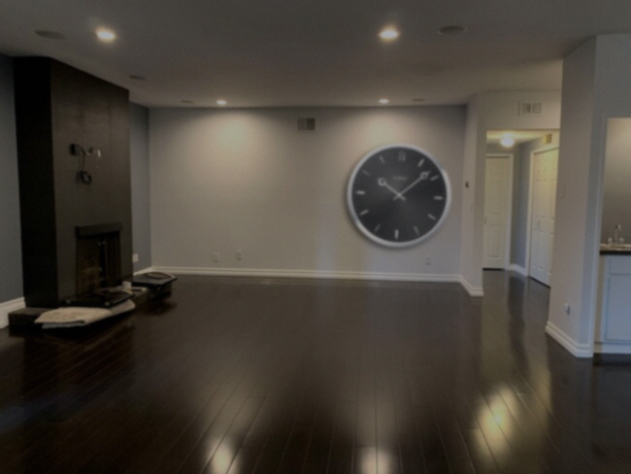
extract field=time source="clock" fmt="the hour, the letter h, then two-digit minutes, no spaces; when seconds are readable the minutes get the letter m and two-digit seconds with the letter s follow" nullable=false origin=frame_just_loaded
10h08
